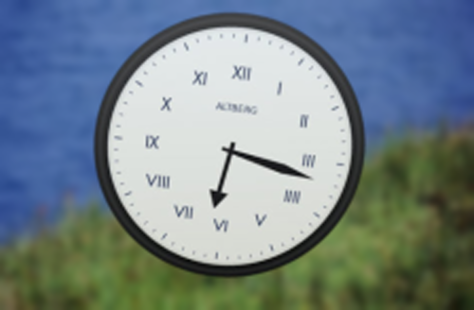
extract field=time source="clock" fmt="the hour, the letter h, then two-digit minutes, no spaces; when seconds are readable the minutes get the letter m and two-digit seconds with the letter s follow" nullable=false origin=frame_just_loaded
6h17
